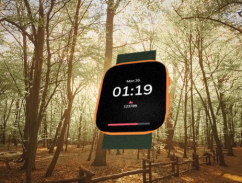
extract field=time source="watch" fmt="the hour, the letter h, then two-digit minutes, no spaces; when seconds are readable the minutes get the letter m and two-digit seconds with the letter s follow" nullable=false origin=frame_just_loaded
1h19
